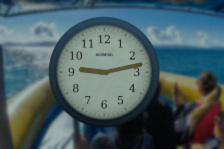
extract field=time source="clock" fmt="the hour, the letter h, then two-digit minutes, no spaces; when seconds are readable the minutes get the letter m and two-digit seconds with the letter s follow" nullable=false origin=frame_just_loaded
9h13
